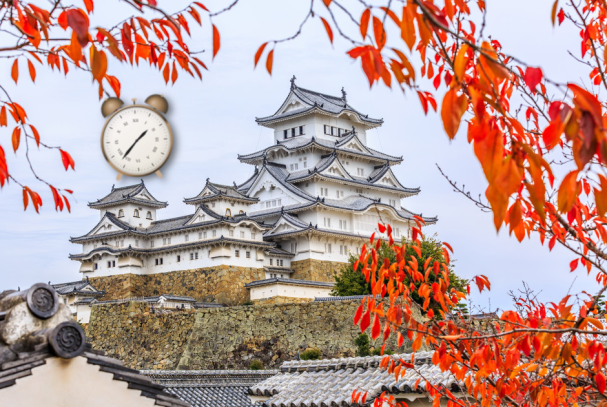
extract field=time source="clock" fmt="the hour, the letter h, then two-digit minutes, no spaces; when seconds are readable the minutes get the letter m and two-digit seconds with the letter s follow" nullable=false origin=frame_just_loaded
1h37
